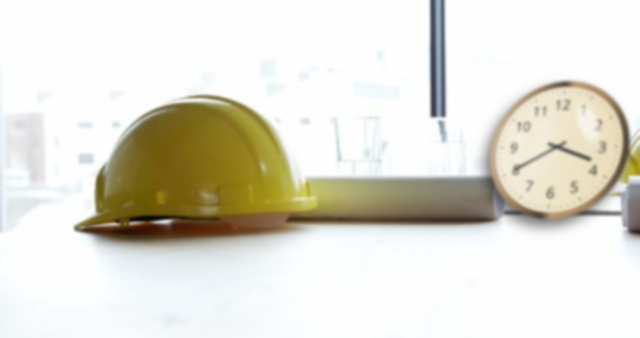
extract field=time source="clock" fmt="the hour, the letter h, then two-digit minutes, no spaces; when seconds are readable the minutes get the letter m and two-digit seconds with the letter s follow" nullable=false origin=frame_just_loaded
3h40
